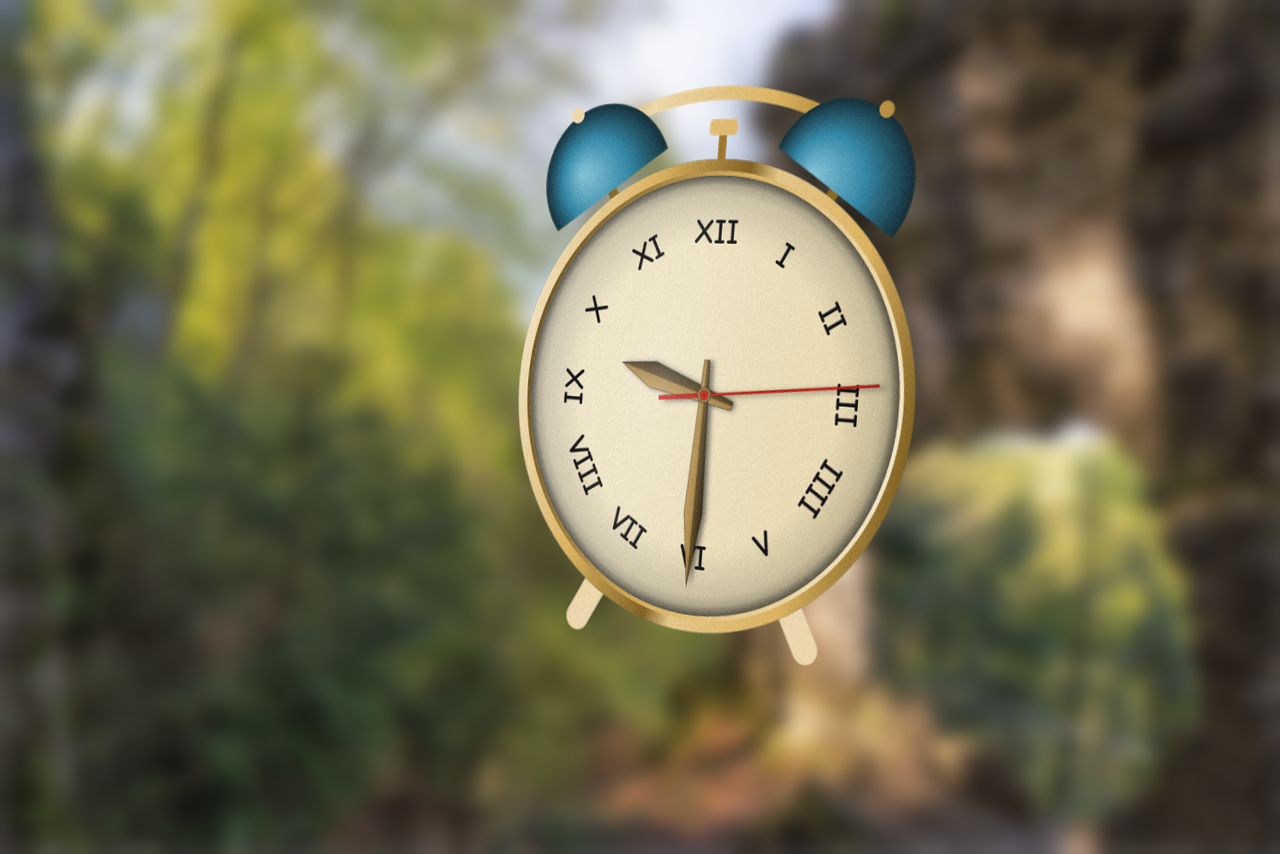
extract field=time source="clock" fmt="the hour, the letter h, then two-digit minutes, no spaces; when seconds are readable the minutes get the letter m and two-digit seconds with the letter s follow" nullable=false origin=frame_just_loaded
9h30m14s
